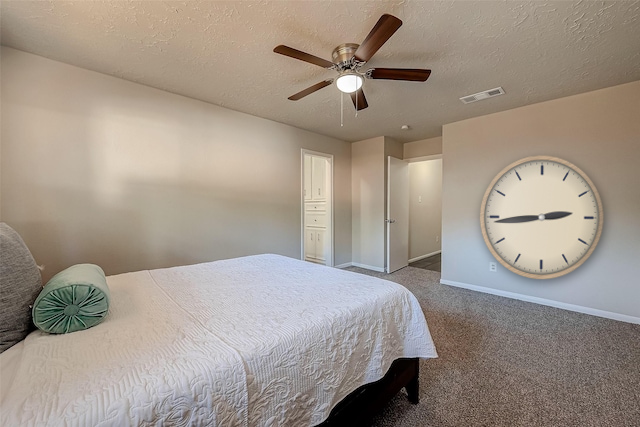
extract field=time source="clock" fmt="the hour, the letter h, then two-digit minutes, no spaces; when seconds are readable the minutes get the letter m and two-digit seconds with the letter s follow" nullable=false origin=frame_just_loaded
2h44
